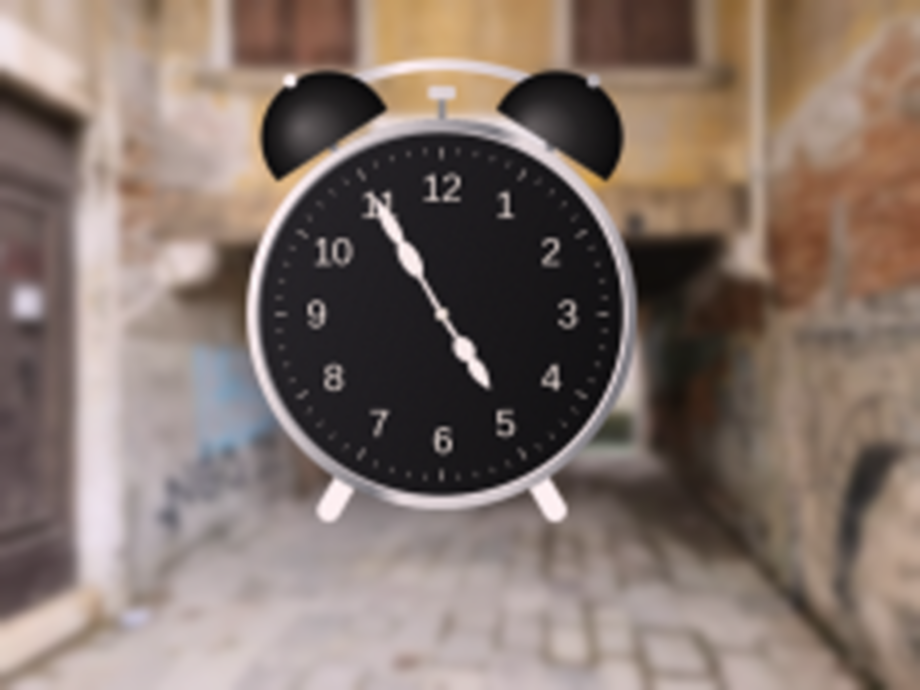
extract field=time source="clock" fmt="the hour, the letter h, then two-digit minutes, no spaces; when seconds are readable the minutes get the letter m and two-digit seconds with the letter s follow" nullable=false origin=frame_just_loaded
4h55
